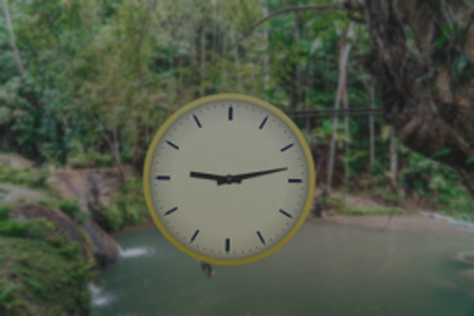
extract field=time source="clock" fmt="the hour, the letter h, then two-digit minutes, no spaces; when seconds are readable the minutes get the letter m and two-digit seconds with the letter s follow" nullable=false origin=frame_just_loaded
9h13
